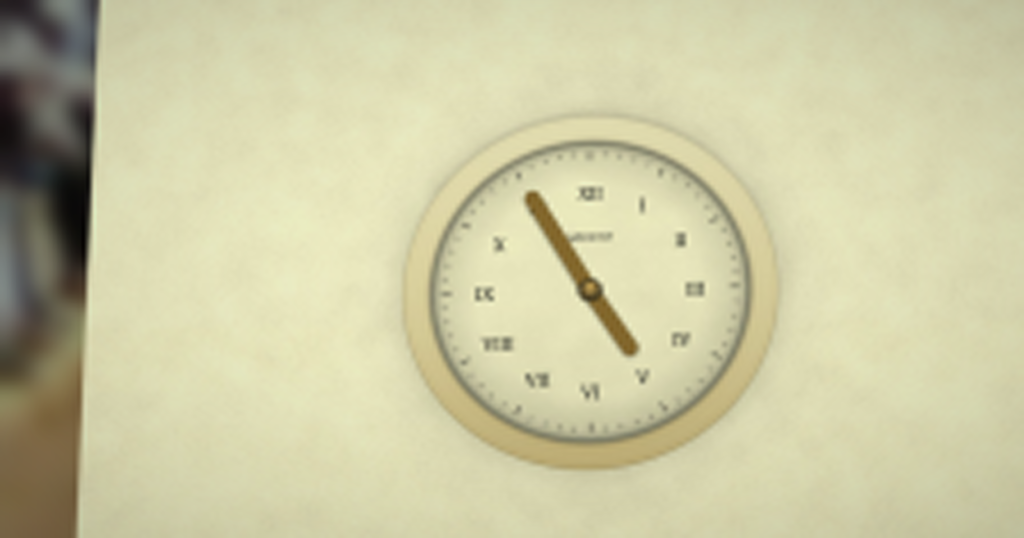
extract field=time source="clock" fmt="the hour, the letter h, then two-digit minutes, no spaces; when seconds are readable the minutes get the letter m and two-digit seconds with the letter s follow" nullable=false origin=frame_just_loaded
4h55
